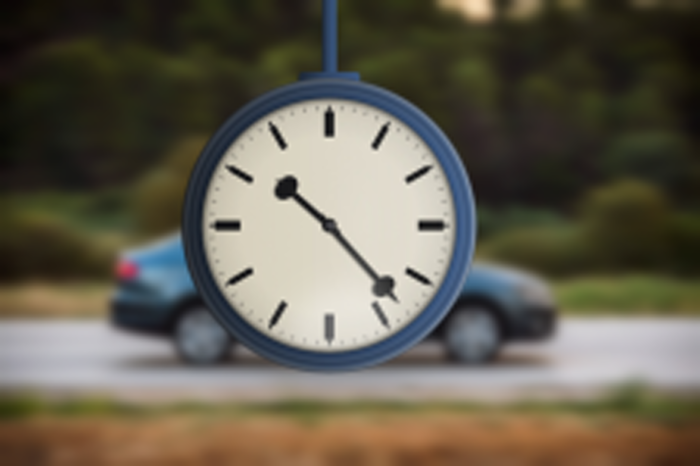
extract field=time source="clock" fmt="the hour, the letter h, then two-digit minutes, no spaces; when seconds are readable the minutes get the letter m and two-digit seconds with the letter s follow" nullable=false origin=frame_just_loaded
10h23
